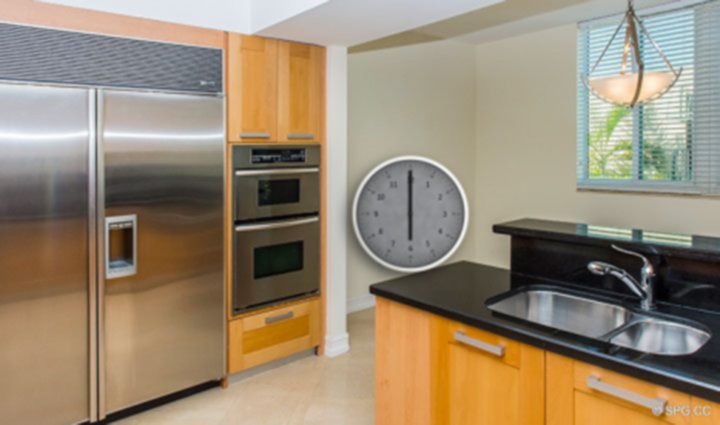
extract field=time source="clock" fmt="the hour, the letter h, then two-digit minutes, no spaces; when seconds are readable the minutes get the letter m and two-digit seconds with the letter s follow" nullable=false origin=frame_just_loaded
6h00
